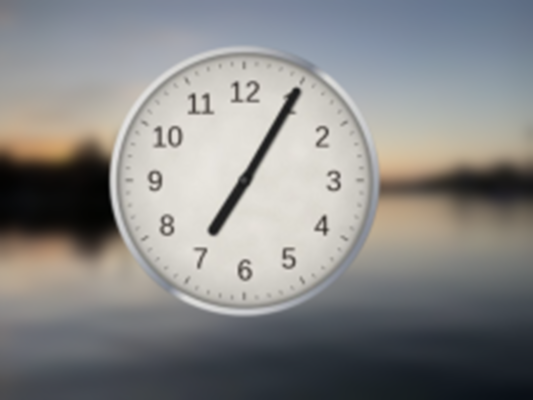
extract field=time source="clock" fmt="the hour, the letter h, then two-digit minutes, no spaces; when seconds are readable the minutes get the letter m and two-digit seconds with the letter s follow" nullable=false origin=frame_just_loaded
7h05
